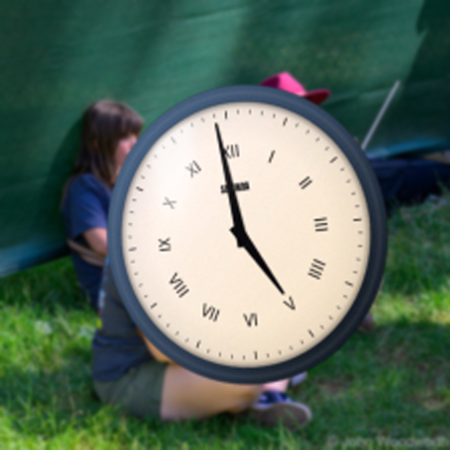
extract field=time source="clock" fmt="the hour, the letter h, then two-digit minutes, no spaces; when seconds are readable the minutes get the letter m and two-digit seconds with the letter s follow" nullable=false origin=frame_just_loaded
4h59
